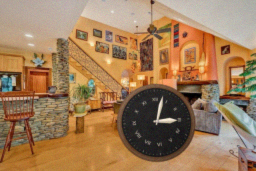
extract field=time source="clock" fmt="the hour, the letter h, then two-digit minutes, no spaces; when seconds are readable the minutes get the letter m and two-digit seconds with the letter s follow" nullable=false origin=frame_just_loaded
3h03
